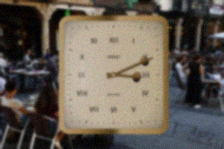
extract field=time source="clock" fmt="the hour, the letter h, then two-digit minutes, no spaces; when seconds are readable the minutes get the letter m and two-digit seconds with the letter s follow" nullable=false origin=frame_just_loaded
3h11
